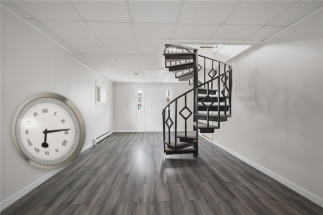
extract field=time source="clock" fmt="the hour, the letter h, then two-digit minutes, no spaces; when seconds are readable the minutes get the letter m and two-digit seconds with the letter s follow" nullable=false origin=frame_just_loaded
6h14
